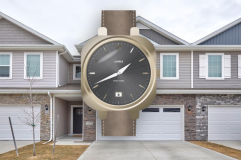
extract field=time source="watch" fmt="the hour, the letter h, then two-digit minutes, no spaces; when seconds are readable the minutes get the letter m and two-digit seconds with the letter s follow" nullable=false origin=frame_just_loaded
1h41
